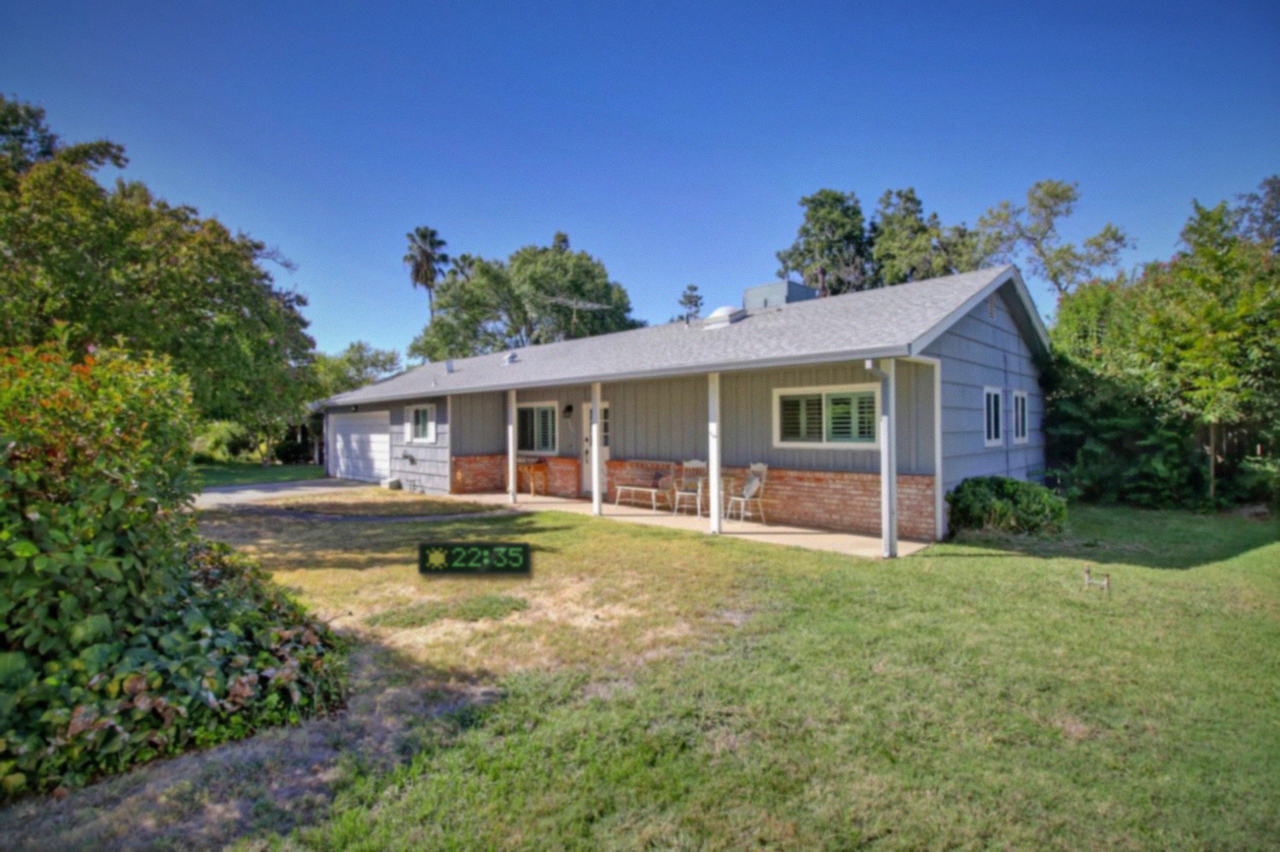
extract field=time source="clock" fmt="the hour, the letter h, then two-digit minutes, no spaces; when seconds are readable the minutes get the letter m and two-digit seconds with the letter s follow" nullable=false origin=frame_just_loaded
22h35
